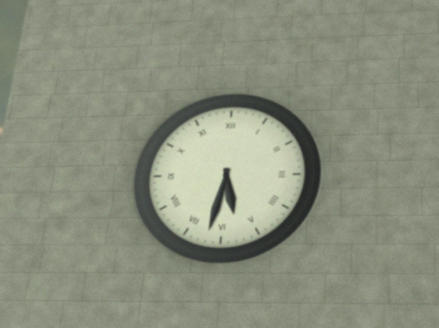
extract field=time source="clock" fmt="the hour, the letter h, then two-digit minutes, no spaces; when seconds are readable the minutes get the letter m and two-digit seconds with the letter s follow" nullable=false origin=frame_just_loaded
5h32
